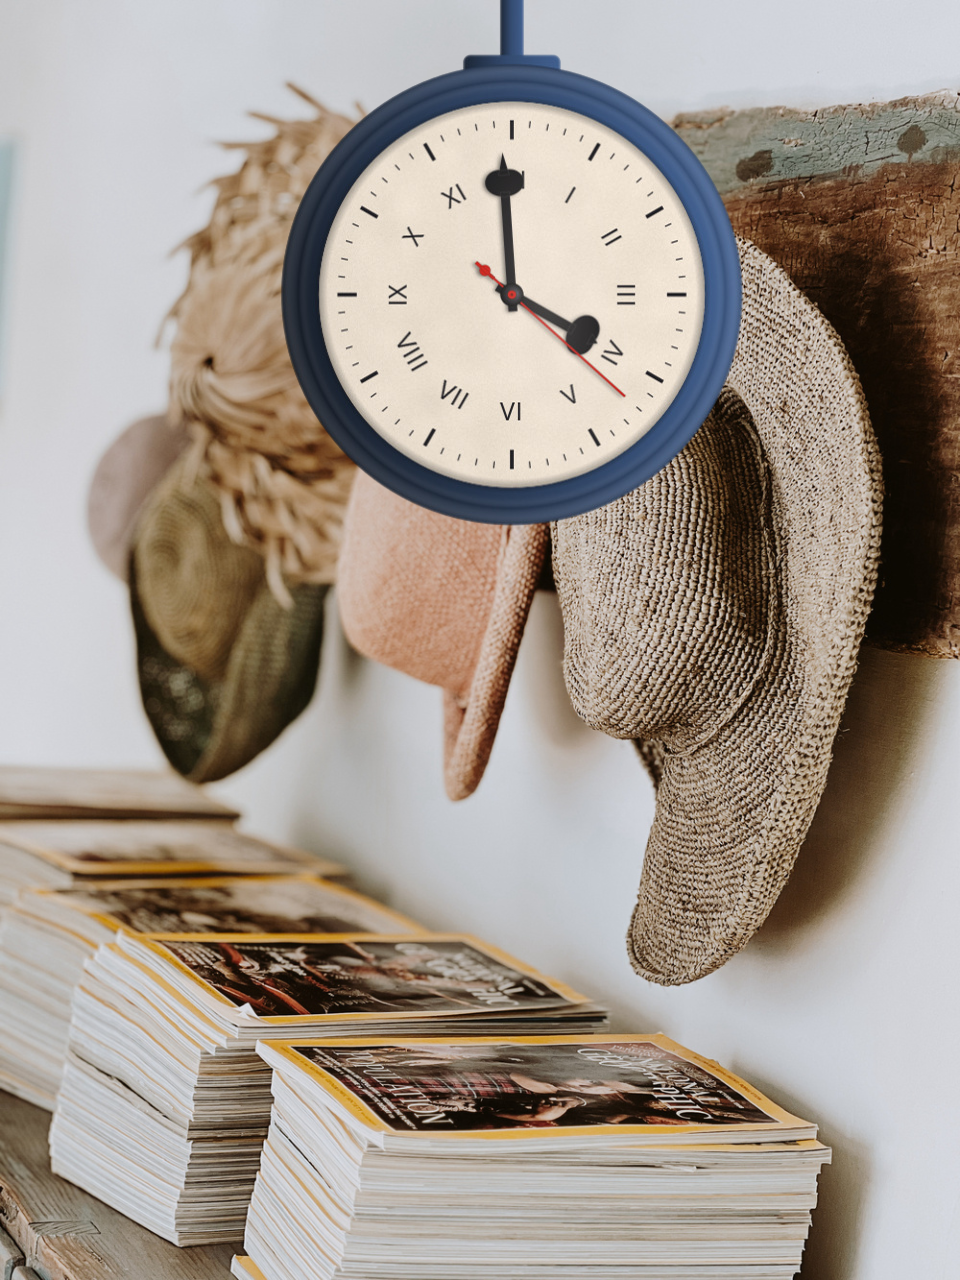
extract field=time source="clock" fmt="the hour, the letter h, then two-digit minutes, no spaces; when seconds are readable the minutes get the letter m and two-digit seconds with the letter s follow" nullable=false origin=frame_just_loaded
3h59m22s
